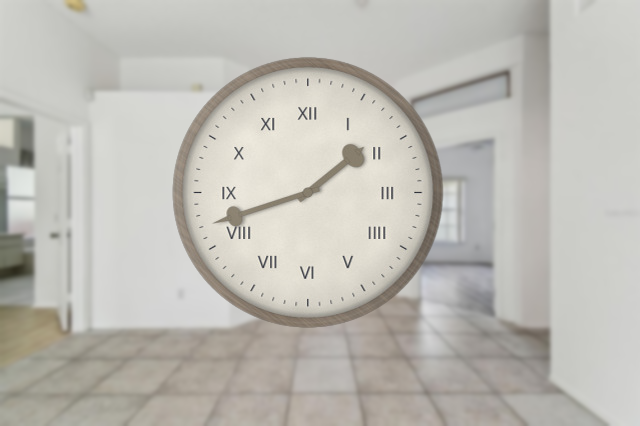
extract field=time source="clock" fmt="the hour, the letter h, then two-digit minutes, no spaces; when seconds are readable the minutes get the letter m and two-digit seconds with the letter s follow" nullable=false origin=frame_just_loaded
1h42
